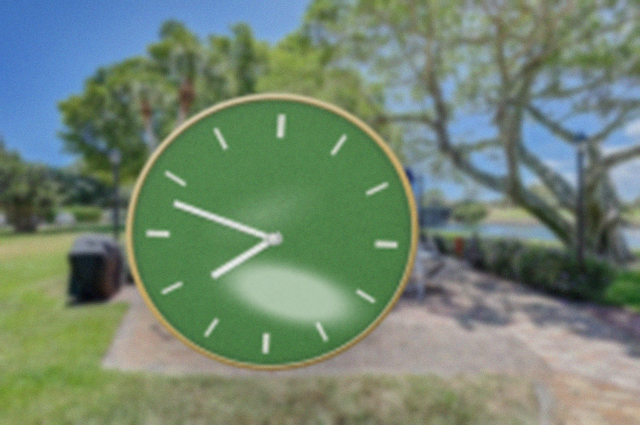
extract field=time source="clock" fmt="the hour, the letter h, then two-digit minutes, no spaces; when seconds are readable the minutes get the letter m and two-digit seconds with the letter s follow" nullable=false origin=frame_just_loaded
7h48
